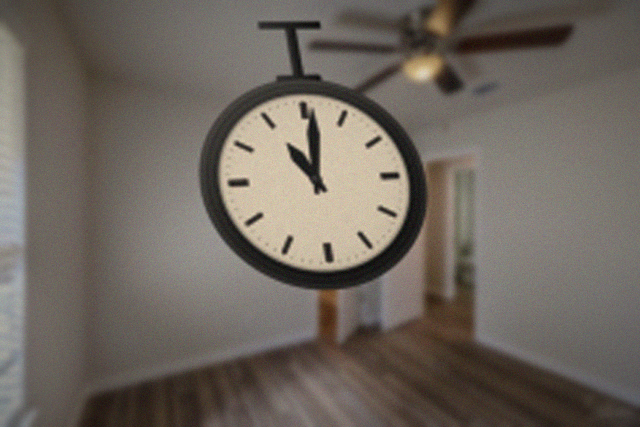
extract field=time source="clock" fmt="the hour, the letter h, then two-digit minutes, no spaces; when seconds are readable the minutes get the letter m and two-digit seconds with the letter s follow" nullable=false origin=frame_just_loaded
11h01
